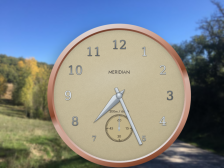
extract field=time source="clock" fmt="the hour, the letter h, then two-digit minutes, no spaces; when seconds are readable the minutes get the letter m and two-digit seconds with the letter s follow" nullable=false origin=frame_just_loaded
7h26
